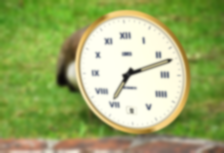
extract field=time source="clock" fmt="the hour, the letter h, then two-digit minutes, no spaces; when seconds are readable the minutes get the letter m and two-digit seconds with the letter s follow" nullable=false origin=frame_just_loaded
7h12
